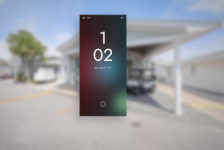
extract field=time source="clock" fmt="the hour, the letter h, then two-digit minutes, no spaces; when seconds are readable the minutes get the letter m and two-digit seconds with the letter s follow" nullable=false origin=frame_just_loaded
1h02
